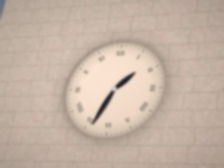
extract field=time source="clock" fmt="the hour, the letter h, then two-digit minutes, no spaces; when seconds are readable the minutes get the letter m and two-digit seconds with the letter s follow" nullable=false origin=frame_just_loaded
1h34
